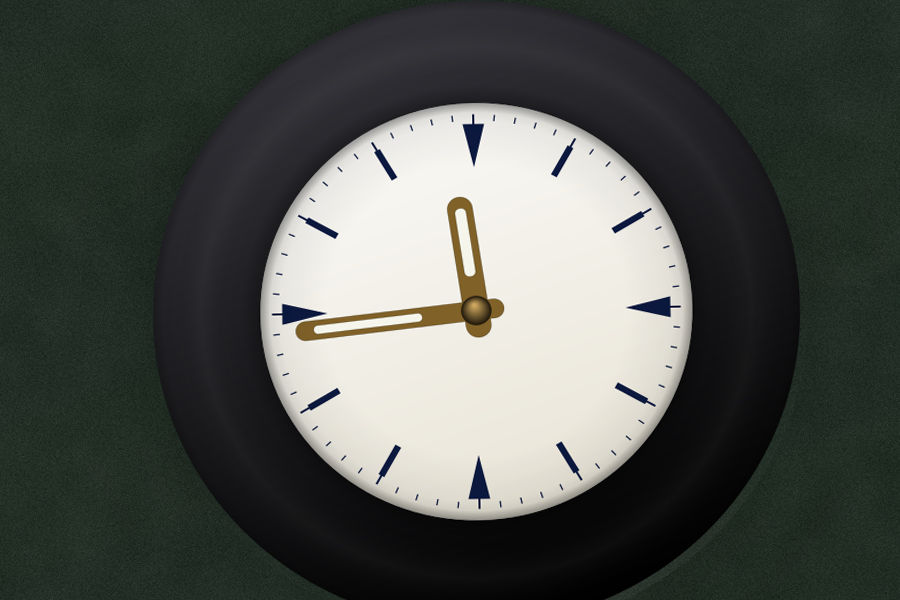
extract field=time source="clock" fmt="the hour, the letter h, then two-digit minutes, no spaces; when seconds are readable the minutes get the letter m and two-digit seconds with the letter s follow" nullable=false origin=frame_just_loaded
11h44
